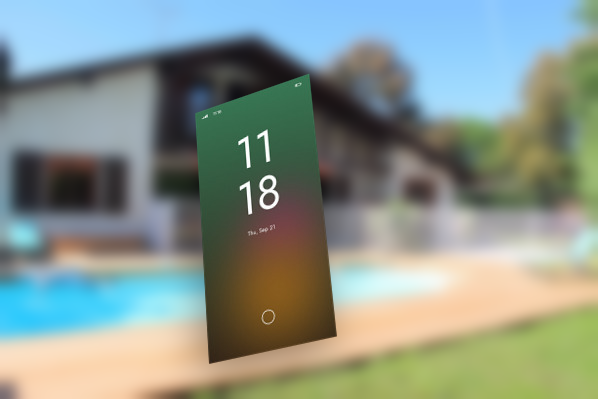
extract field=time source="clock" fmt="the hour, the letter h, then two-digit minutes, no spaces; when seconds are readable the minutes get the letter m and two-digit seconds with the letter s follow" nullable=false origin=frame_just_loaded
11h18
